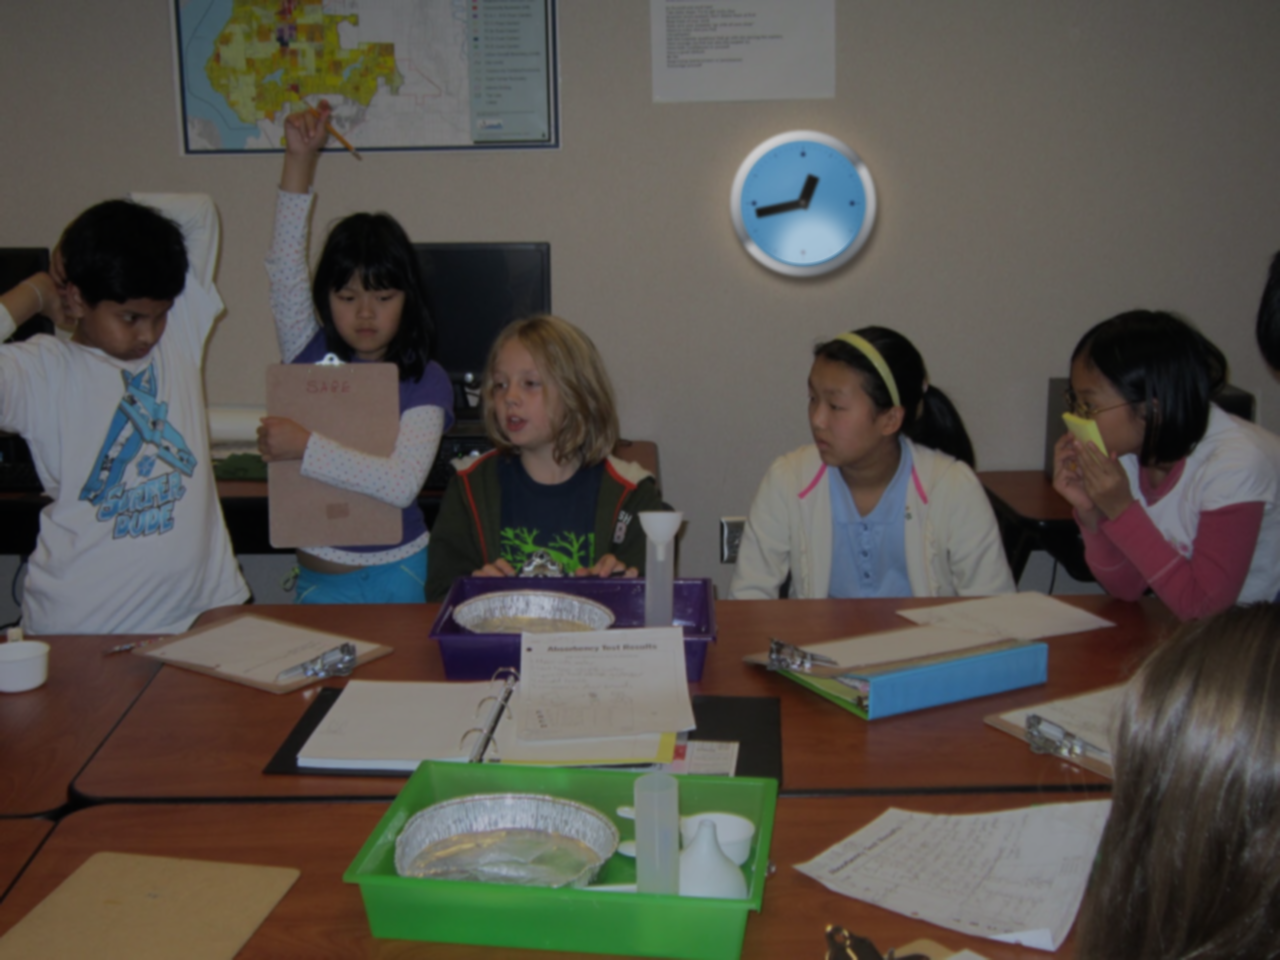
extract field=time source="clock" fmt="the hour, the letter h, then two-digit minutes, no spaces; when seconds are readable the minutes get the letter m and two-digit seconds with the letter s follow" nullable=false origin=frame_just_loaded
12h43
